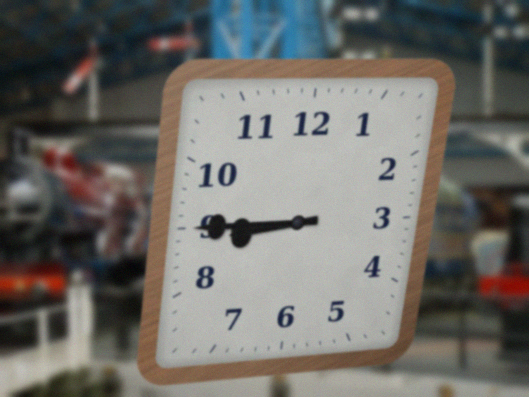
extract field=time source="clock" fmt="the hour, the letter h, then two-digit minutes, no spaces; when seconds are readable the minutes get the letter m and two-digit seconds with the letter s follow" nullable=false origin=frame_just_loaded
8h45
